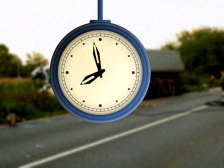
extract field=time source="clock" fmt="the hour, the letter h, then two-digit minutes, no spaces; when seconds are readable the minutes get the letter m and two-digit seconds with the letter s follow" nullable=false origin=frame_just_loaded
7h58
